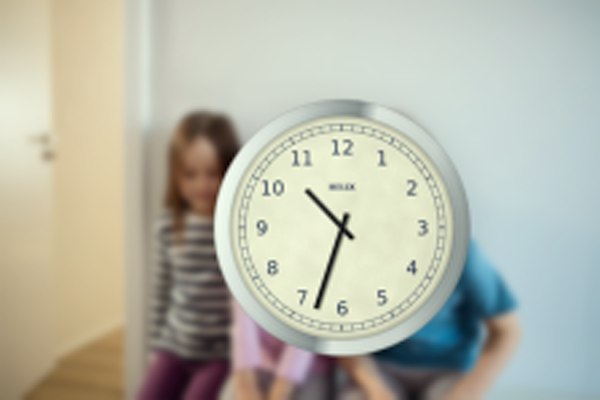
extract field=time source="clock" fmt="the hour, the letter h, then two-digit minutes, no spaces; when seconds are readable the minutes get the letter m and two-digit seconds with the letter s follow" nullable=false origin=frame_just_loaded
10h33
